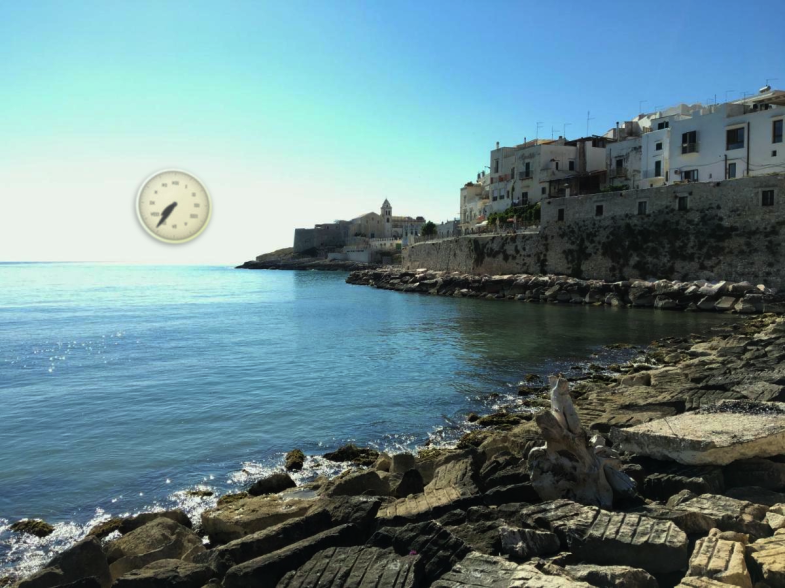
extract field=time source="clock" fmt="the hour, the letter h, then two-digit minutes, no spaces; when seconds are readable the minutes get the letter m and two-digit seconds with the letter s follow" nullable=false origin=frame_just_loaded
7h36
